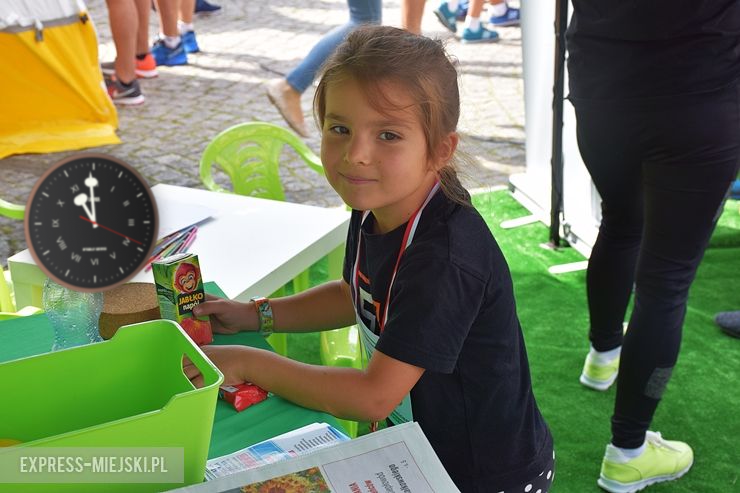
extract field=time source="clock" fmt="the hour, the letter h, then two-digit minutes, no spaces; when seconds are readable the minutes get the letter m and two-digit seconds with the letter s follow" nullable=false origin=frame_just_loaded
10h59m19s
